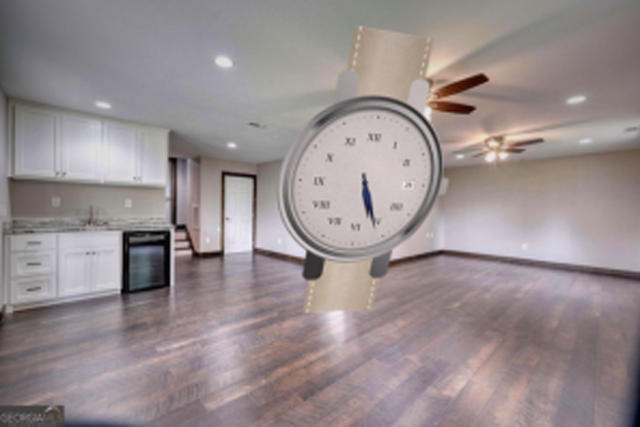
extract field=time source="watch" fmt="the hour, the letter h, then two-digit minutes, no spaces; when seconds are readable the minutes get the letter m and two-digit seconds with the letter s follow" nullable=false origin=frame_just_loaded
5h26
